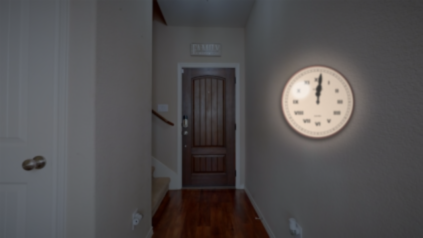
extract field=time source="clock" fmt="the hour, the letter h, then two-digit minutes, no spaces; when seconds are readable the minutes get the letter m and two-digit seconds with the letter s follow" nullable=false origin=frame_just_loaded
12h01
